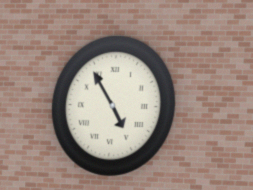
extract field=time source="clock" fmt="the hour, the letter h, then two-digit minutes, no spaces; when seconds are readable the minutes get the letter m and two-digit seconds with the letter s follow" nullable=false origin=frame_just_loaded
4h54
